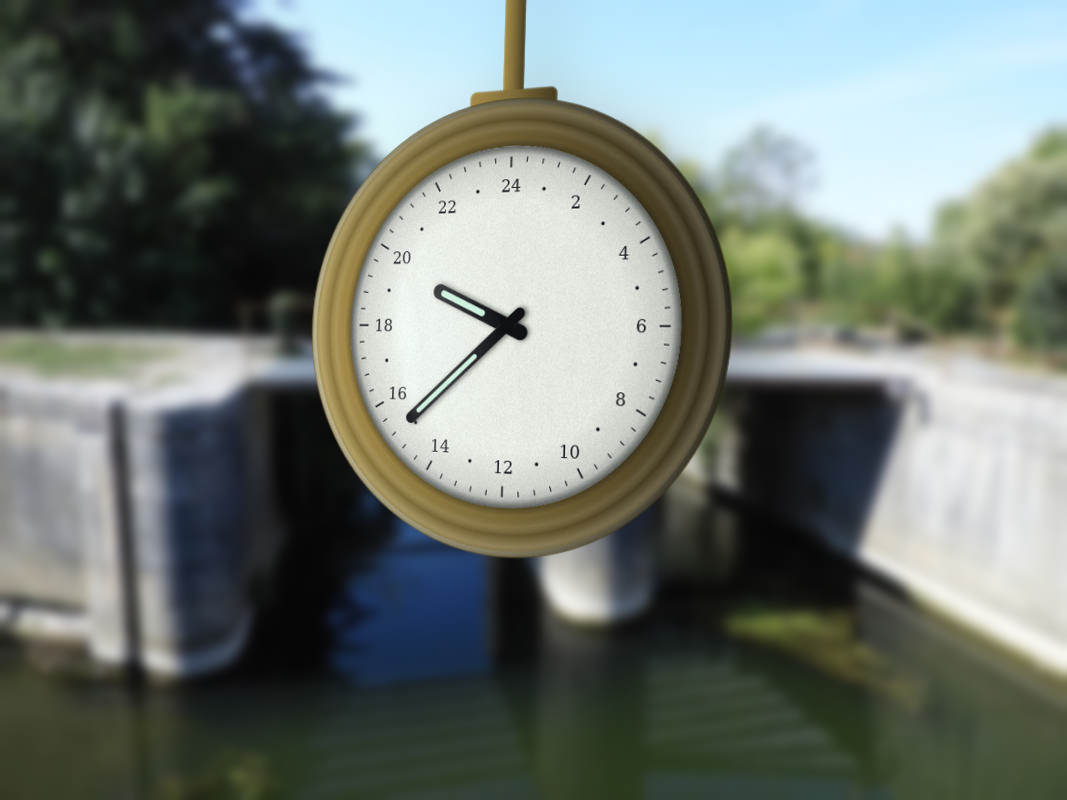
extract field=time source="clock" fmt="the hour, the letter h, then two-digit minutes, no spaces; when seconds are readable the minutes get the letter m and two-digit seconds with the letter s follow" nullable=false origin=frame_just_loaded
19h38
